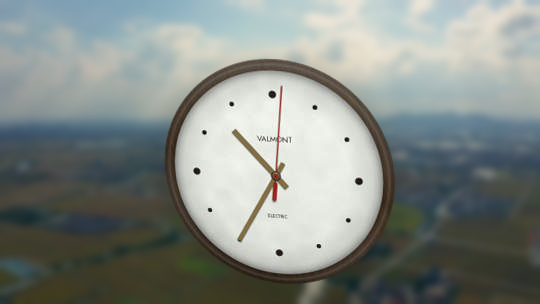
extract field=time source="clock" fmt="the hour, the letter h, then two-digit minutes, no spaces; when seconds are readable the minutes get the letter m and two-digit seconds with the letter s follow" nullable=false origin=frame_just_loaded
10h35m01s
